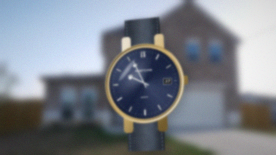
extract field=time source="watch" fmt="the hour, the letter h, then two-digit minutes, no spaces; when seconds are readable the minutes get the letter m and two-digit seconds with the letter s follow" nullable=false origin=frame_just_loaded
9h56
